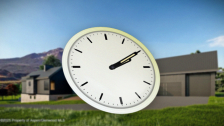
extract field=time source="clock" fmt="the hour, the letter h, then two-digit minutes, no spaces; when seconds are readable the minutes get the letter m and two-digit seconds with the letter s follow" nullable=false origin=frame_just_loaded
2h10
